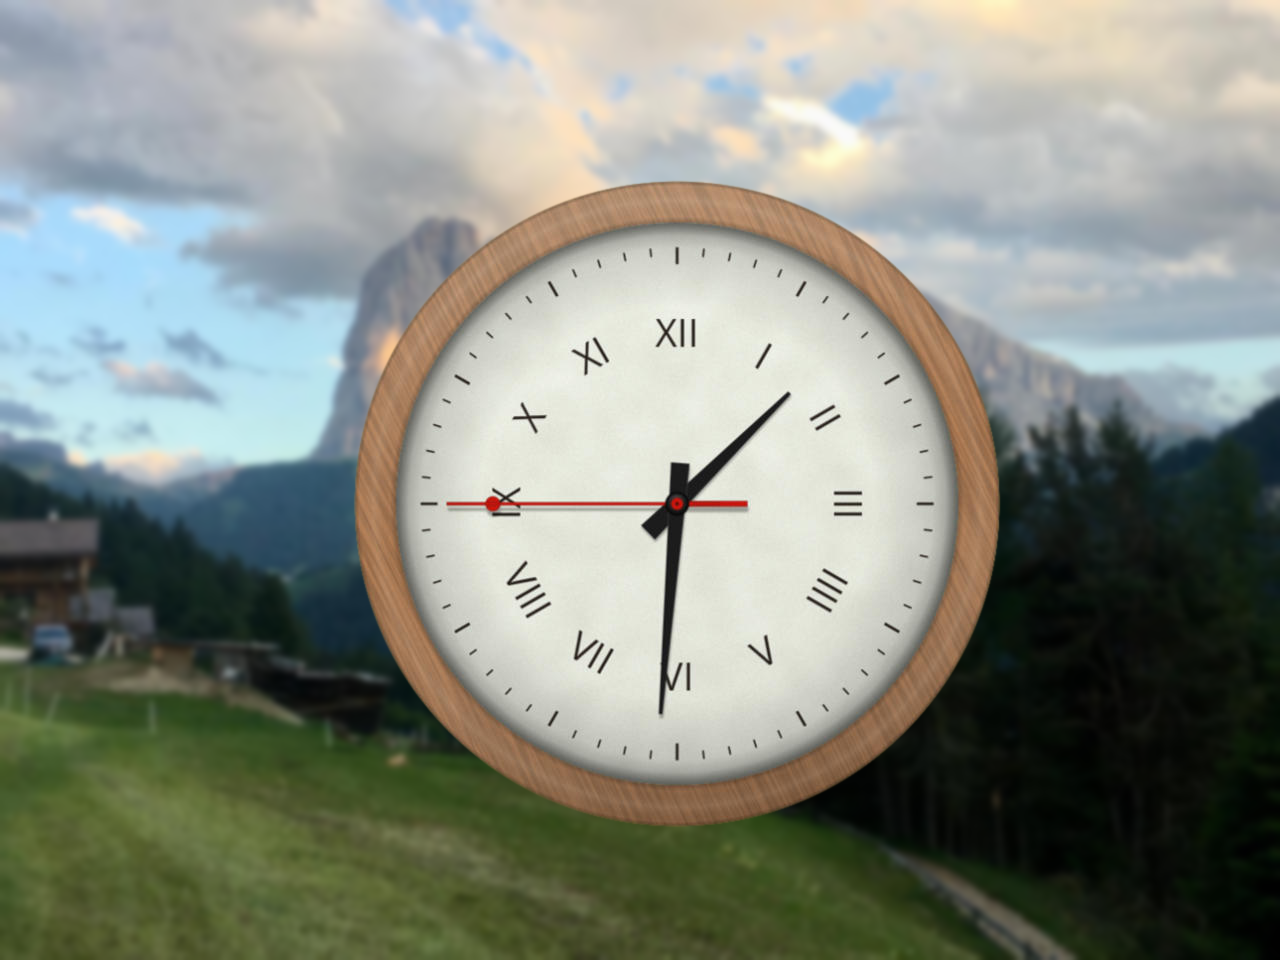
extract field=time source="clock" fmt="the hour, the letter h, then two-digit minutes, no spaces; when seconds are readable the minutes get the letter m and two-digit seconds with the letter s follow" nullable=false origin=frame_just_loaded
1h30m45s
